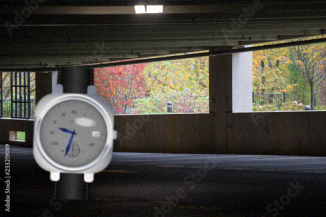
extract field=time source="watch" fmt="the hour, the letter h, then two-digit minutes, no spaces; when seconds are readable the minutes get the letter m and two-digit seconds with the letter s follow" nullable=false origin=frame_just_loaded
9h33
